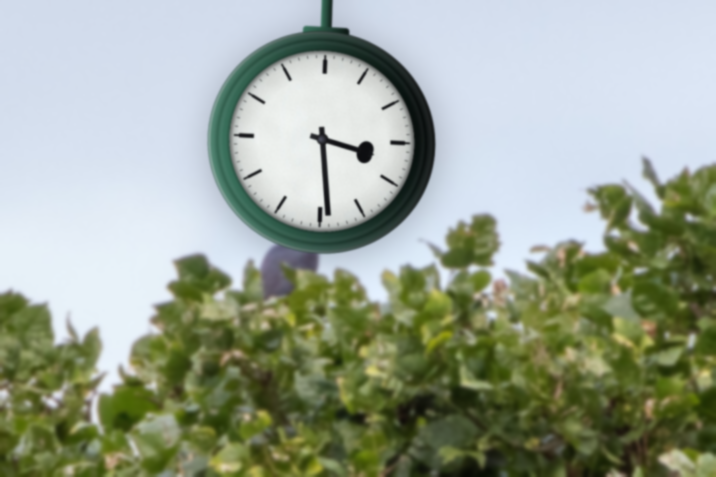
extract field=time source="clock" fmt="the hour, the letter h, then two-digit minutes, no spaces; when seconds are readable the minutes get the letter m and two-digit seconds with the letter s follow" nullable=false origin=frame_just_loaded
3h29
